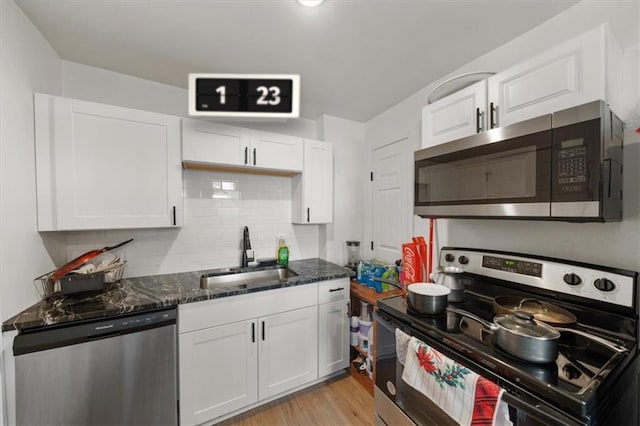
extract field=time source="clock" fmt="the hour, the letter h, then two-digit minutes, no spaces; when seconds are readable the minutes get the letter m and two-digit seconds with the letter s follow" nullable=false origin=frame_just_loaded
1h23
